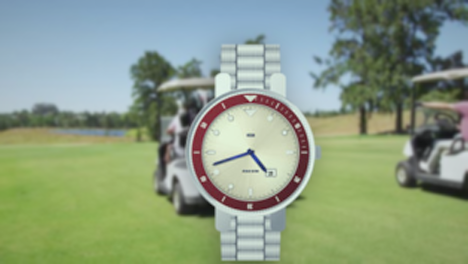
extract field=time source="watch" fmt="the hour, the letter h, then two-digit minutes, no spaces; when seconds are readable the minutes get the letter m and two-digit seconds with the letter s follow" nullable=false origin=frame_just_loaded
4h42
